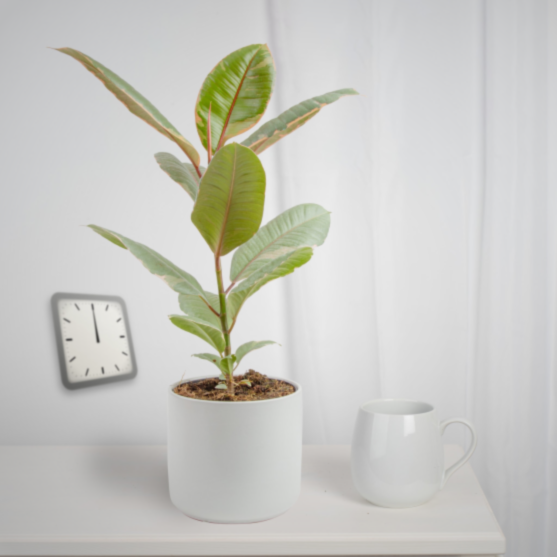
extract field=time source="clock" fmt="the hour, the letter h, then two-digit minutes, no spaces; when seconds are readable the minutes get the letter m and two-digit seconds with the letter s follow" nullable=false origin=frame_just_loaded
12h00
